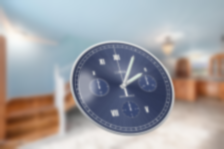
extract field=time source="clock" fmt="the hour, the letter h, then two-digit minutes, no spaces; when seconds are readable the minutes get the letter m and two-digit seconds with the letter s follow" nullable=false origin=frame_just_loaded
2h05
